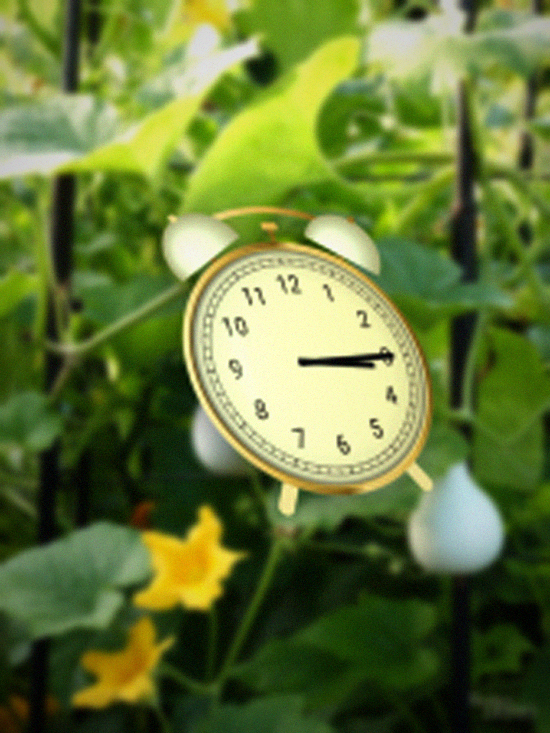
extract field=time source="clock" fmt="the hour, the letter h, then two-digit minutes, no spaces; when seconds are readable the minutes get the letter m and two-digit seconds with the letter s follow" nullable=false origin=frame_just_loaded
3h15
